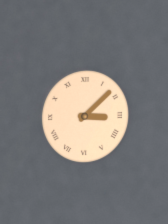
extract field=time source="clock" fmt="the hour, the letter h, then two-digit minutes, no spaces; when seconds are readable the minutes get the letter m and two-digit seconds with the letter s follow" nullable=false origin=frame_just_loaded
3h08
